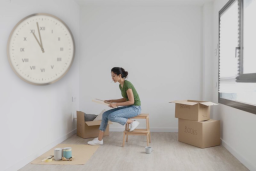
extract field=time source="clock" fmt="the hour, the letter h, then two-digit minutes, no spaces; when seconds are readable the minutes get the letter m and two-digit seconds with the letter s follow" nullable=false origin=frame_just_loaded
10h58
